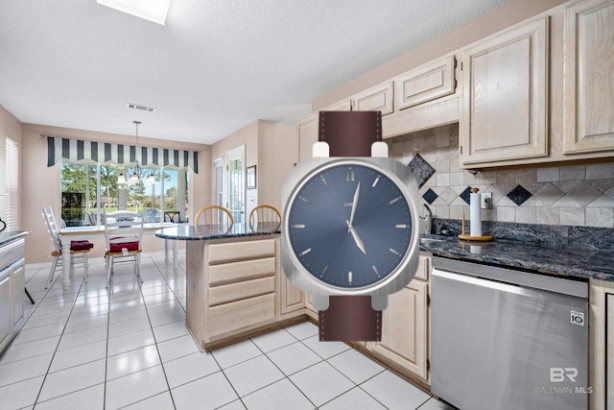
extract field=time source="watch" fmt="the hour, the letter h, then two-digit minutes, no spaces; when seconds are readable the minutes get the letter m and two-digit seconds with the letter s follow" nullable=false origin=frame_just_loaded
5h02
